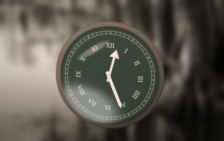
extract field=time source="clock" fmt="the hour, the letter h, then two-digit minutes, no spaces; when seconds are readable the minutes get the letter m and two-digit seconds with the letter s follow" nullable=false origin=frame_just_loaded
12h26
